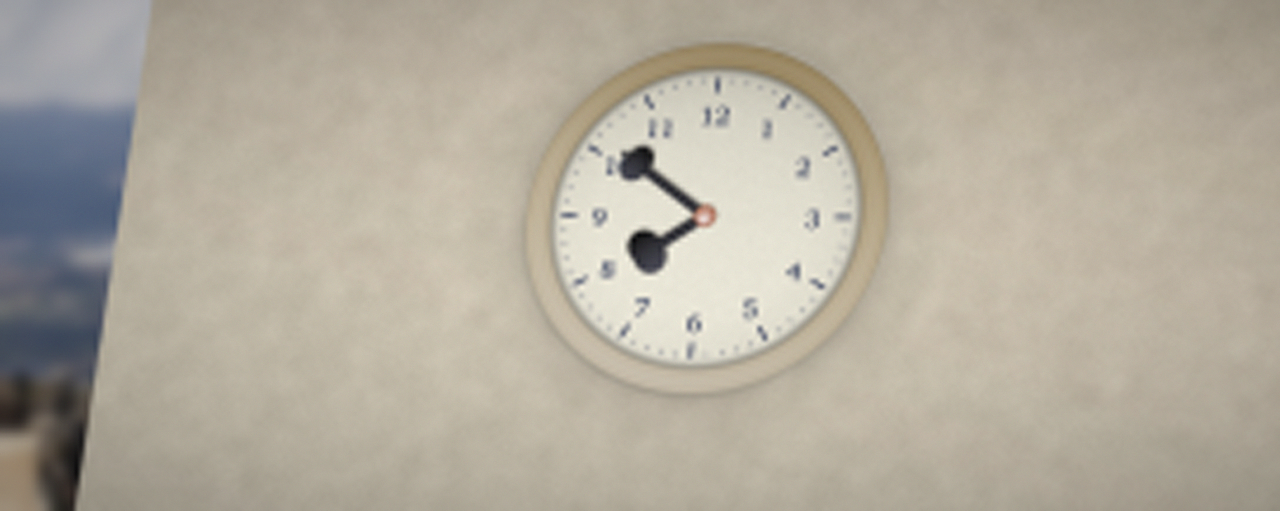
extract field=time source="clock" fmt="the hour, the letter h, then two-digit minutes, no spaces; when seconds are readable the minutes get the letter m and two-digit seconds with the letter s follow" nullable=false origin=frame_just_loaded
7h51
